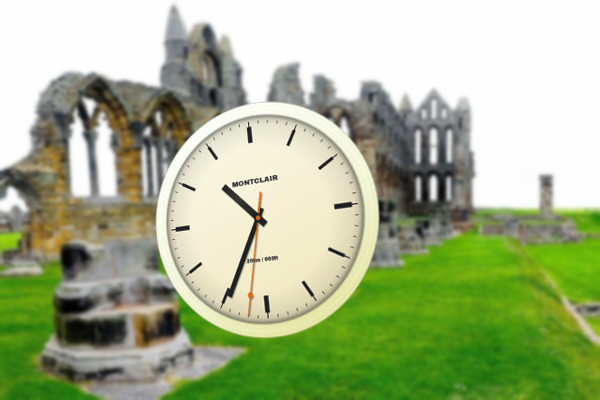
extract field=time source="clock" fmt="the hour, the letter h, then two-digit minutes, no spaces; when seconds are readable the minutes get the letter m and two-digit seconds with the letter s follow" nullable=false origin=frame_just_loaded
10h34m32s
